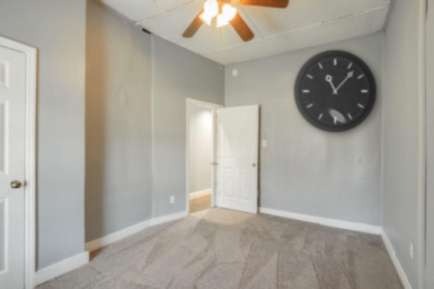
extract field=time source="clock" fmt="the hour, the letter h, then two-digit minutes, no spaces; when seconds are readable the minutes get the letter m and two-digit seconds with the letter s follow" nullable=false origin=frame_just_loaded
11h07
